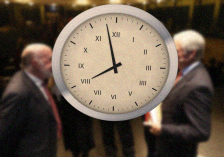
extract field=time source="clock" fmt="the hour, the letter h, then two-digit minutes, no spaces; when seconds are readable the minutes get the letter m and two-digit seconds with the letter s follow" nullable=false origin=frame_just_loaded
7h58
